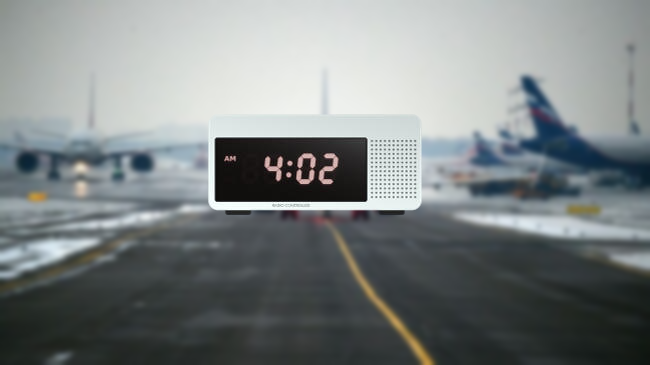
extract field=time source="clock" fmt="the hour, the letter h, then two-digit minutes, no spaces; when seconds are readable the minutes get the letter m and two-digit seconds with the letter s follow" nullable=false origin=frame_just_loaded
4h02
